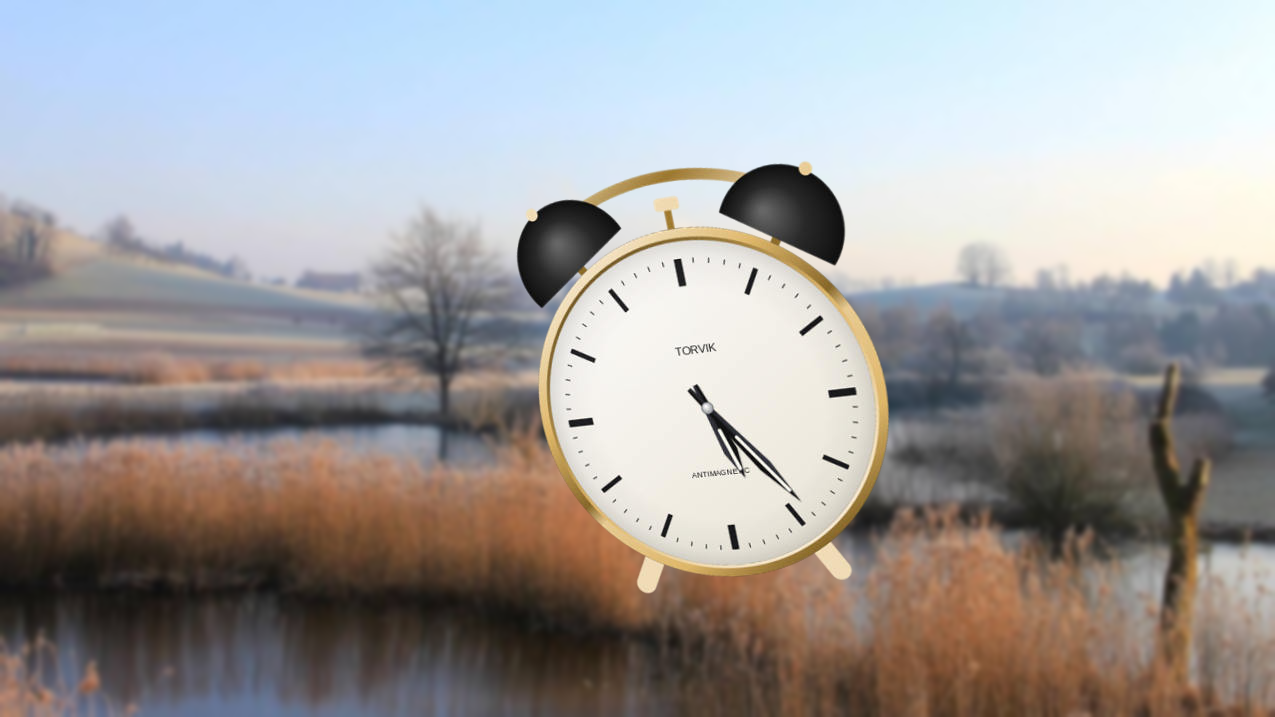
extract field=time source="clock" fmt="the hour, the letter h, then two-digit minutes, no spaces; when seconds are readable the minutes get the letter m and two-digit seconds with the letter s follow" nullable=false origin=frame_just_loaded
5h24
